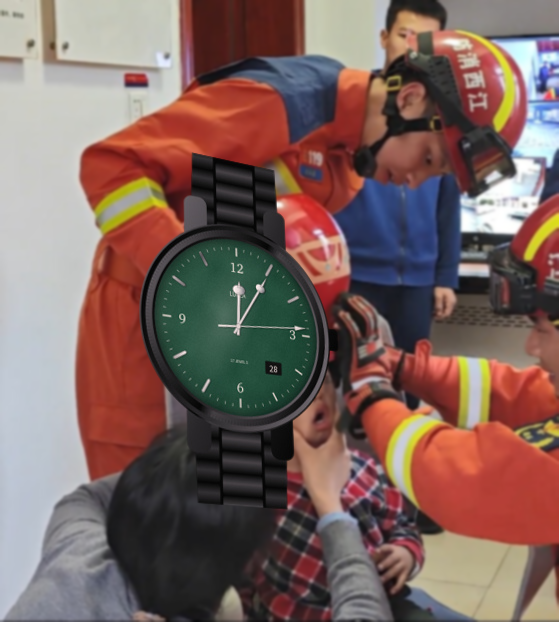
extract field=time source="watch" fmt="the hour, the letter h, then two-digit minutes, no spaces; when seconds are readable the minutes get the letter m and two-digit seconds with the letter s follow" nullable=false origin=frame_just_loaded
12h05m14s
